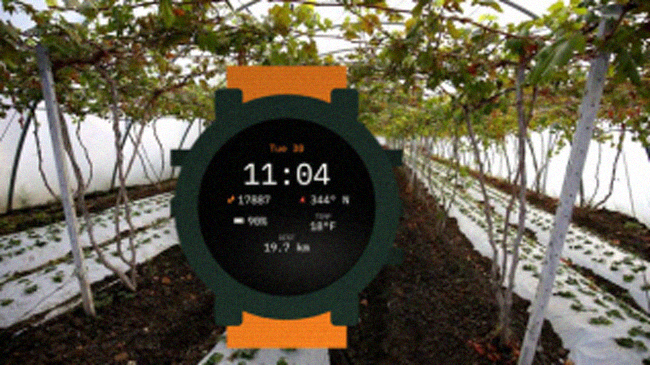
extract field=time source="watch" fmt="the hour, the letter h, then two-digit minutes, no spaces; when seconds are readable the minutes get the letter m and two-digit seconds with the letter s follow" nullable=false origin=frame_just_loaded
11h04
